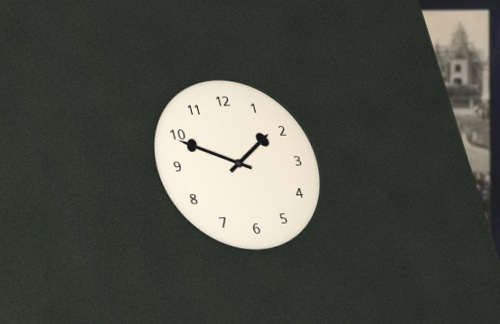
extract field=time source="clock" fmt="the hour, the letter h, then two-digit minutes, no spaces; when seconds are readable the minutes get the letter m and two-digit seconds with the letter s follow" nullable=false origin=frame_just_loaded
1h49
